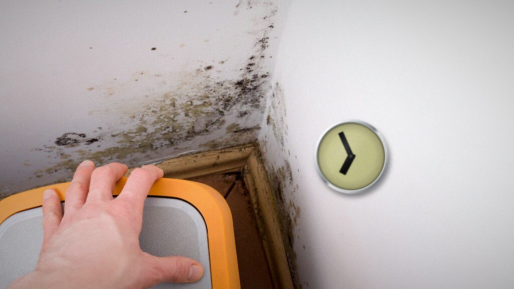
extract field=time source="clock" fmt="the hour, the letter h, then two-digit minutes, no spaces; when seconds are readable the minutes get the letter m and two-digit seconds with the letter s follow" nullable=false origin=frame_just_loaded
6h56
